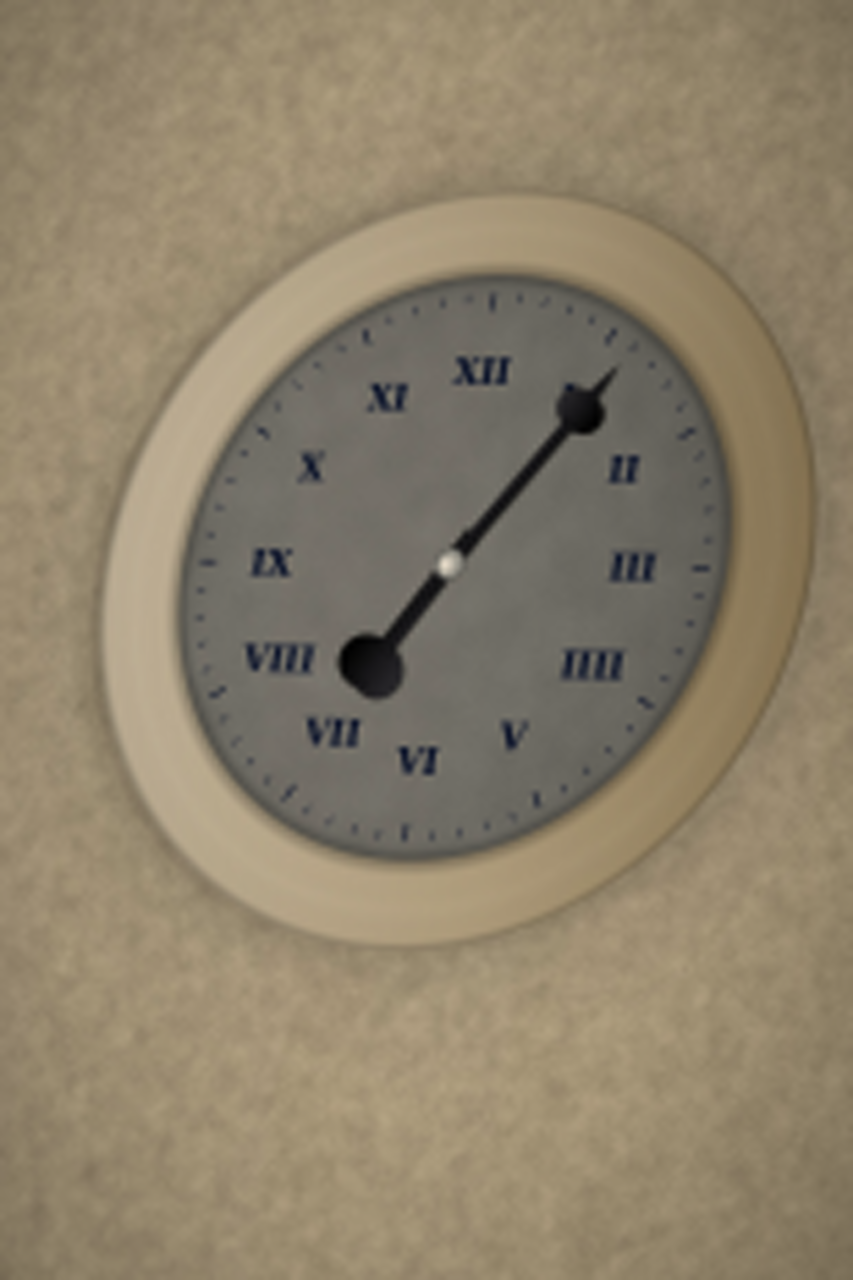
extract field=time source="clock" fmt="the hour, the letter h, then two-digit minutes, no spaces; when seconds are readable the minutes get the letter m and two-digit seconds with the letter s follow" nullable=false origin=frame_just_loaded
7h06
